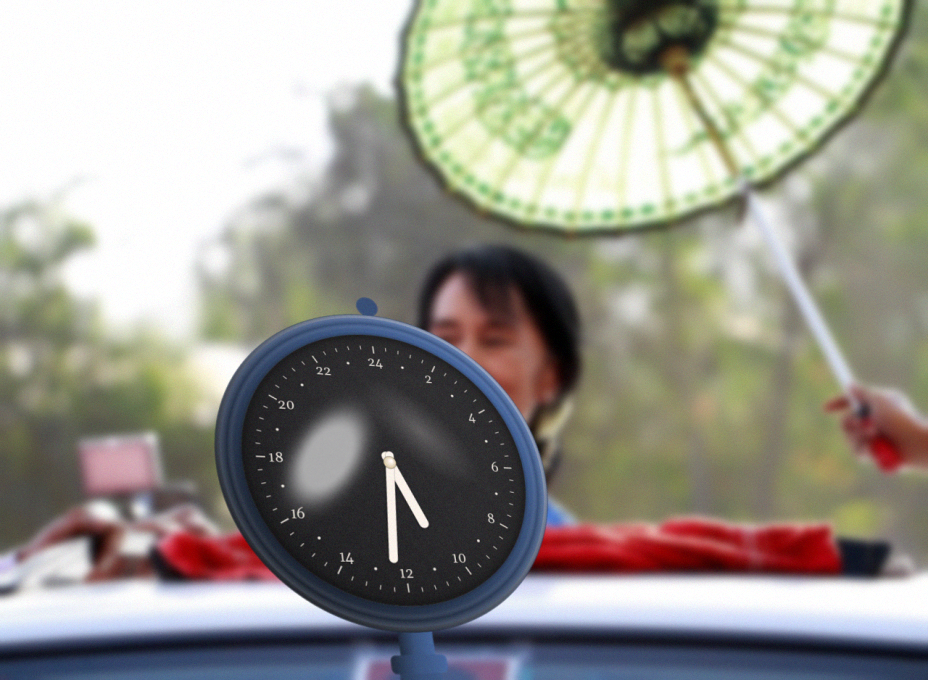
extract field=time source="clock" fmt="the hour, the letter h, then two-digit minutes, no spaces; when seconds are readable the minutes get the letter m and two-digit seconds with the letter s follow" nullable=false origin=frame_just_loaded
10h31
